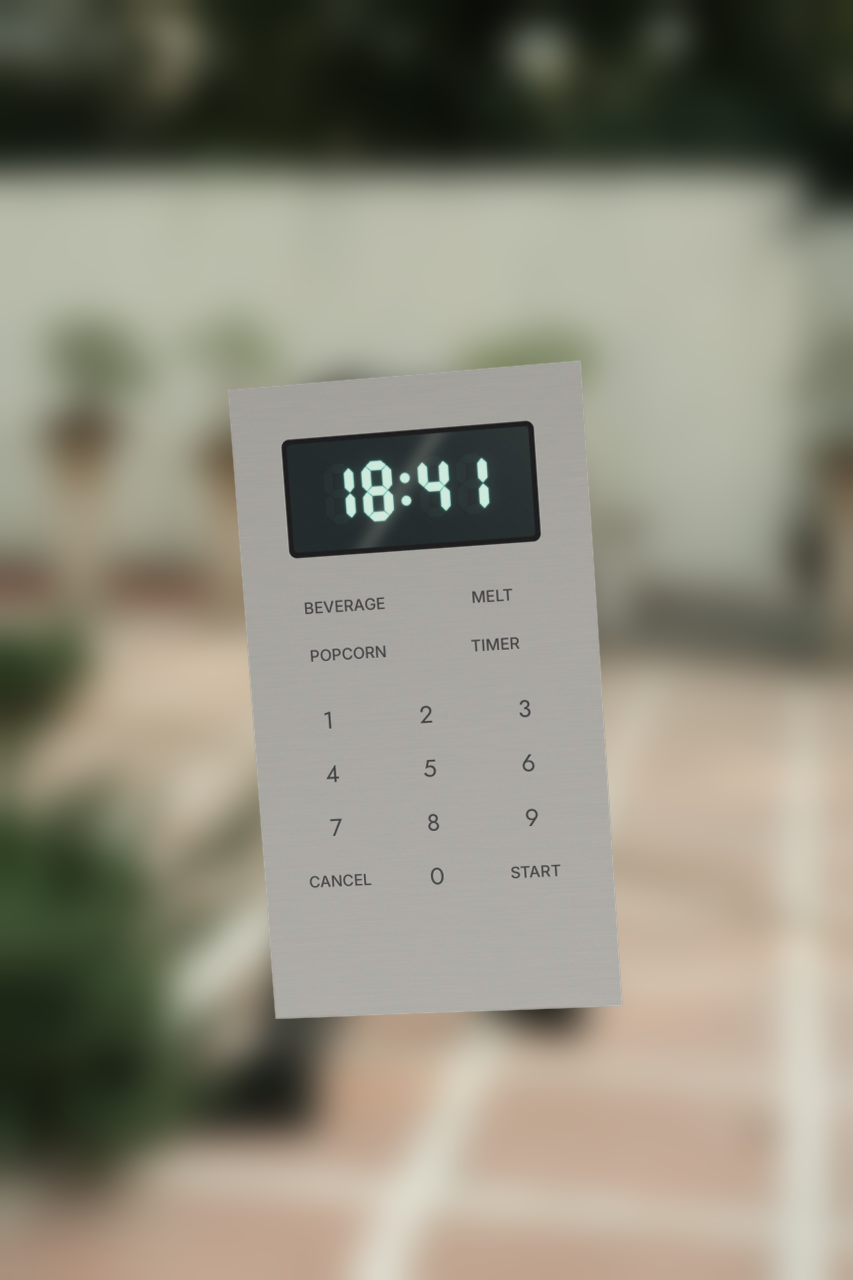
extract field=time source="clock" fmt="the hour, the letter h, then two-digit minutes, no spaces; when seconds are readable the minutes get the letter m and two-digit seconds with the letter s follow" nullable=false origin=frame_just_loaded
18h41
